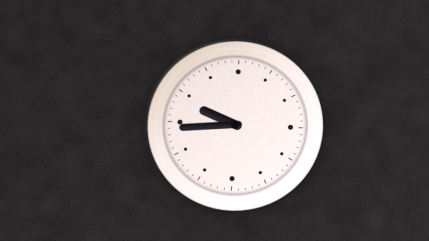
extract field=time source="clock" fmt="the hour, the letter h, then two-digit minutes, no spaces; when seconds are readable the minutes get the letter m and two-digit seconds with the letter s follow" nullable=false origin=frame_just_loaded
9h44
